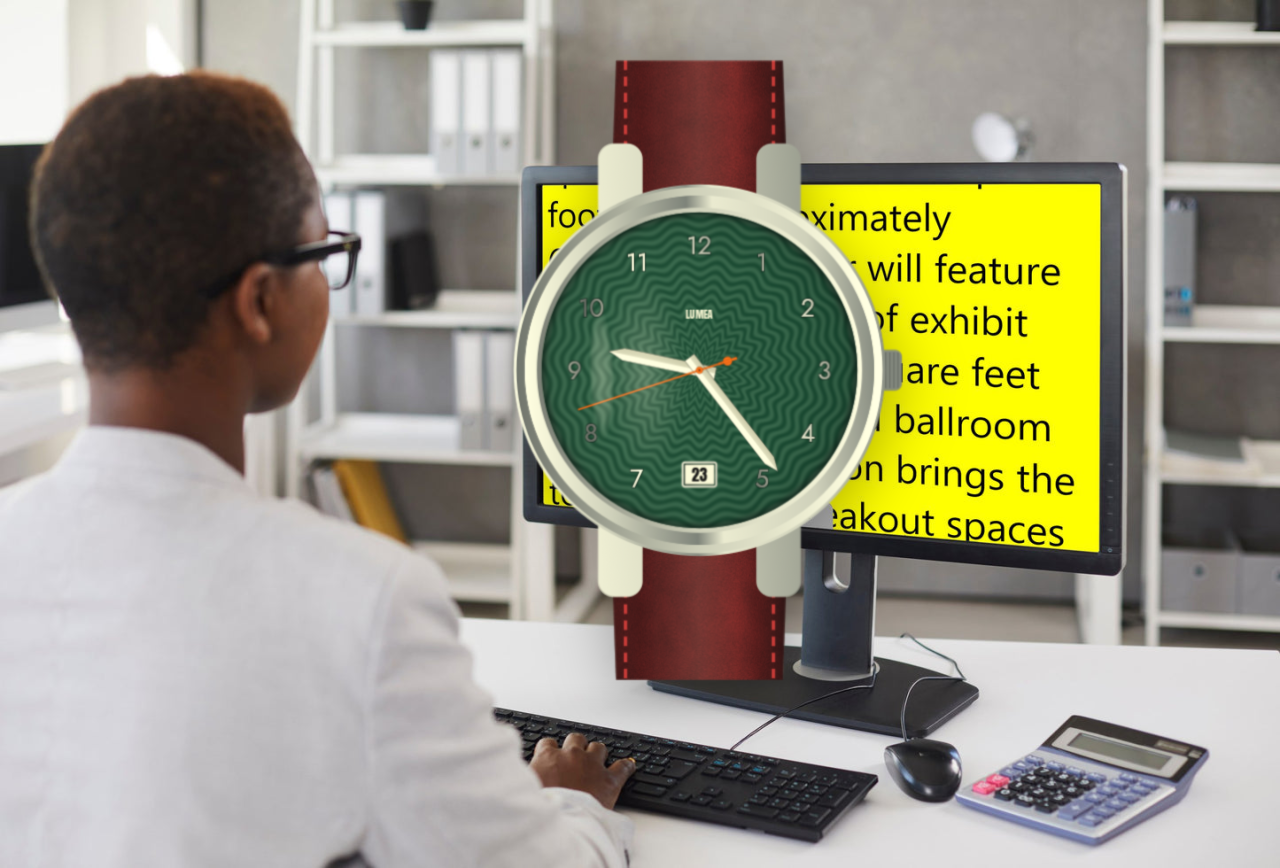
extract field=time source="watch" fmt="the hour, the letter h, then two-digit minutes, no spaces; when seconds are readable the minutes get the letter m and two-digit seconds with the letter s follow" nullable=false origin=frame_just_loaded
9h23m42s
